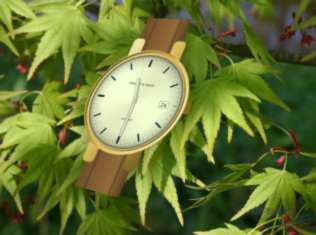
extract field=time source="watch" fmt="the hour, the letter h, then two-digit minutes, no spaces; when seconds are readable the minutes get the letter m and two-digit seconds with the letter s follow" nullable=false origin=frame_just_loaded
11h30
